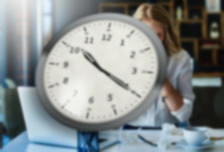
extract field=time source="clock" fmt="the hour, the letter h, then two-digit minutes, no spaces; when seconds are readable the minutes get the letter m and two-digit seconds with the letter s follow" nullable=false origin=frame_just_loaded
10h20
